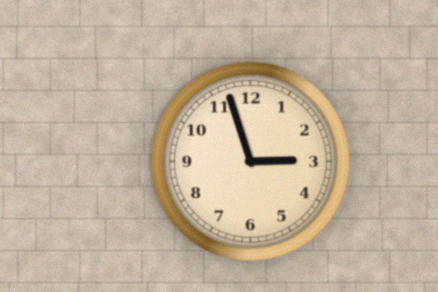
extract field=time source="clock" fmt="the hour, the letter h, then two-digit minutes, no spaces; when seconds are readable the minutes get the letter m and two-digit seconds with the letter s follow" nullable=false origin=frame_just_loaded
2h57
